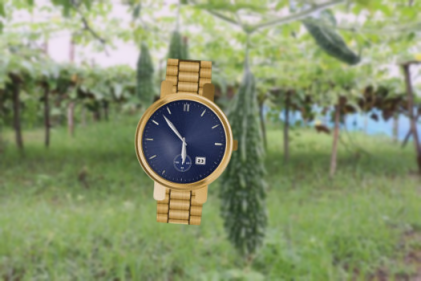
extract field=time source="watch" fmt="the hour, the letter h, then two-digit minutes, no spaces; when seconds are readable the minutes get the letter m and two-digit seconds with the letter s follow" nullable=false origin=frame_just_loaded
5h53
